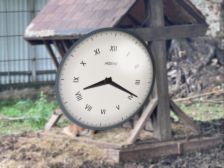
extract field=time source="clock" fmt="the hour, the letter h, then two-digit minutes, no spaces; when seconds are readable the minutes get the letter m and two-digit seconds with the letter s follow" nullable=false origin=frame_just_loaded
8h19
